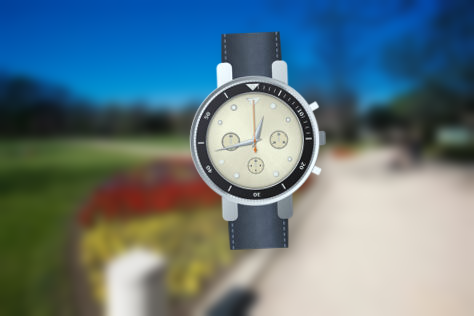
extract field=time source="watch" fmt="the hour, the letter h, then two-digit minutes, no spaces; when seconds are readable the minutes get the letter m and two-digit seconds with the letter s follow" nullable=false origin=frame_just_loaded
12h43
